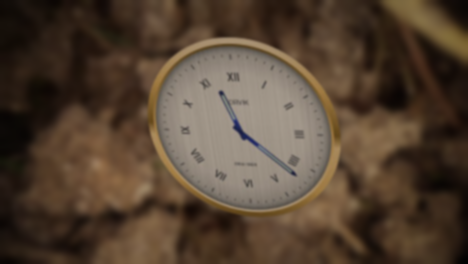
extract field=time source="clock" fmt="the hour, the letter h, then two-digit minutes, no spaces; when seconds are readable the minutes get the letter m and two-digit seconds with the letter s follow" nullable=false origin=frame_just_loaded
11h22
